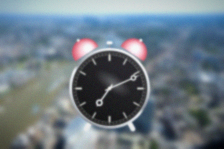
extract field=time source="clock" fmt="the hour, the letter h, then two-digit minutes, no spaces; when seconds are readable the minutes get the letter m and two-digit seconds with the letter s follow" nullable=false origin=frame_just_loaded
7h11
